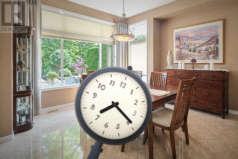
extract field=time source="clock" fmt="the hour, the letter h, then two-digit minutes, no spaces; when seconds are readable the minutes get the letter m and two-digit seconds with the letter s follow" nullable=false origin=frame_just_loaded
7h19
